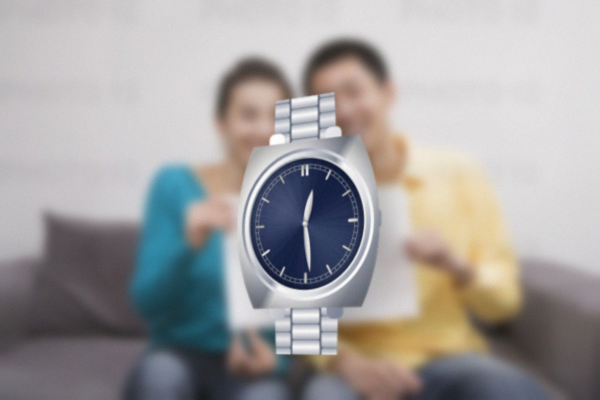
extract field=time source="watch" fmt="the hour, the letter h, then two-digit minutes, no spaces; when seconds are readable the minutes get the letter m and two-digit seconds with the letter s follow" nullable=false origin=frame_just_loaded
12h29
